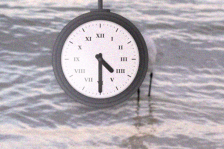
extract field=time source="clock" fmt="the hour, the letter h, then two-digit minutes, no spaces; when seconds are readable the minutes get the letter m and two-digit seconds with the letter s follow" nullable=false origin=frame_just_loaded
4h30
